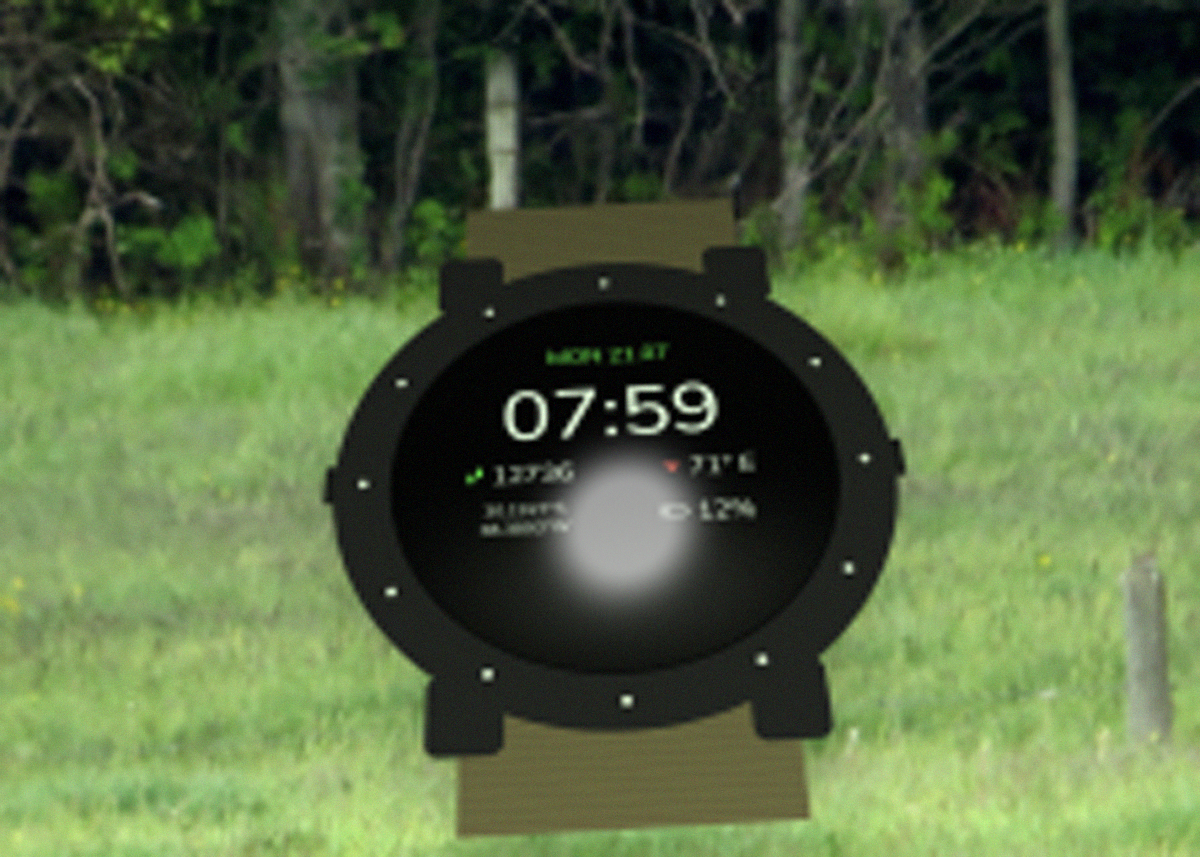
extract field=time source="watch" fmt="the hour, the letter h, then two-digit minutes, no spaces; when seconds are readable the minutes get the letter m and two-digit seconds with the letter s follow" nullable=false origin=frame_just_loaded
7h59
